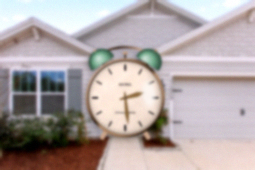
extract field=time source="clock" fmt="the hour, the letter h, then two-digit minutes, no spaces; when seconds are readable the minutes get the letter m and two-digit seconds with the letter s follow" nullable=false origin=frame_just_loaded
2h29
